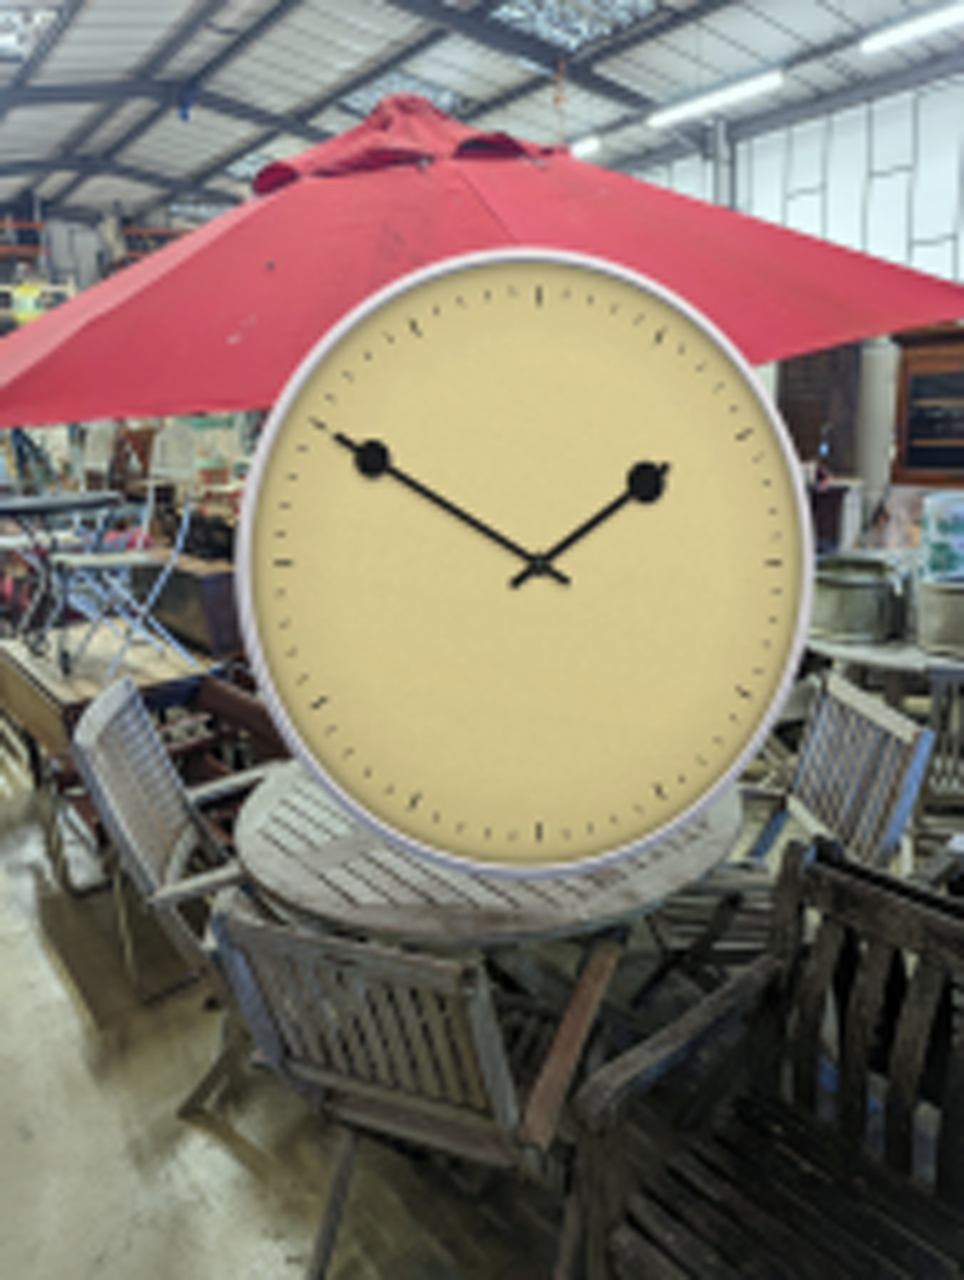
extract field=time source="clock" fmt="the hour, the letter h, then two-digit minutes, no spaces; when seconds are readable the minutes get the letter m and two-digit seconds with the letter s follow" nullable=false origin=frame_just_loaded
1h50
